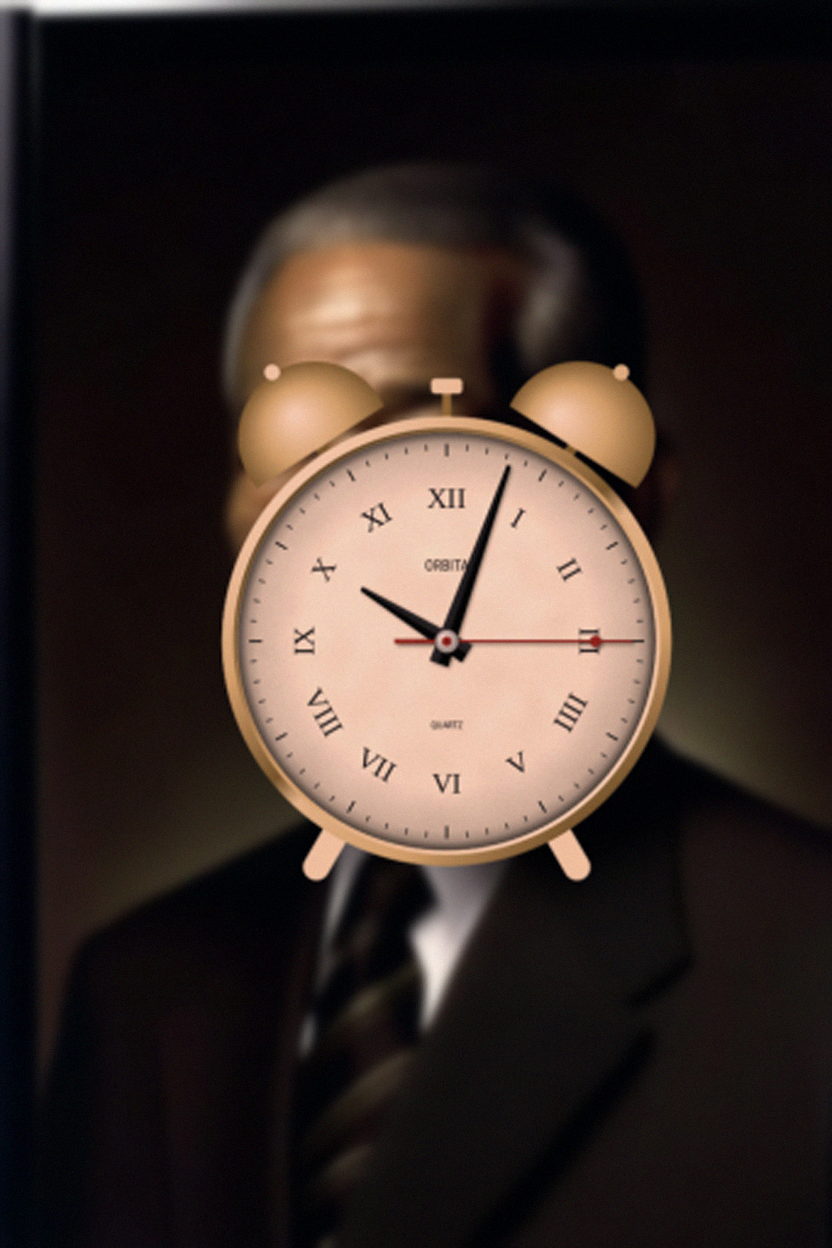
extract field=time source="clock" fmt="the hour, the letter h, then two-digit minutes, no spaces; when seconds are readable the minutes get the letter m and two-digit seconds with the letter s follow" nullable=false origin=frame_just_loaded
10h03m15s
